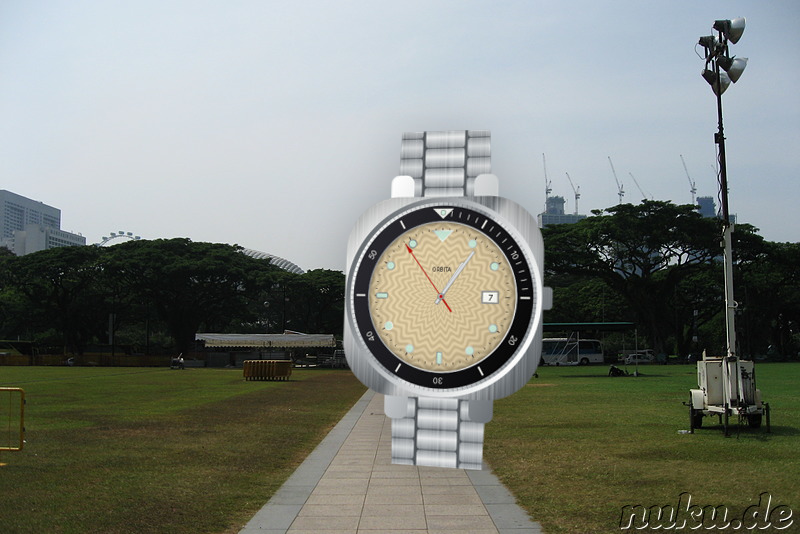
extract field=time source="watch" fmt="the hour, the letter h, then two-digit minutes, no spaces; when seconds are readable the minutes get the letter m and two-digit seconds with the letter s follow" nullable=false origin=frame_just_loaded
1h05m54s
